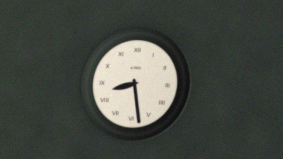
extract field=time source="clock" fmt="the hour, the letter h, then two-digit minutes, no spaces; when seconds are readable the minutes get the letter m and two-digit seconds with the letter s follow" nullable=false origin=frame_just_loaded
8h28
